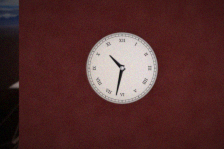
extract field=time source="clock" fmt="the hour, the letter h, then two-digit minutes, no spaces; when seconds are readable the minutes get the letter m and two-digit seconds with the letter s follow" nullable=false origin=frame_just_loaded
10h32
